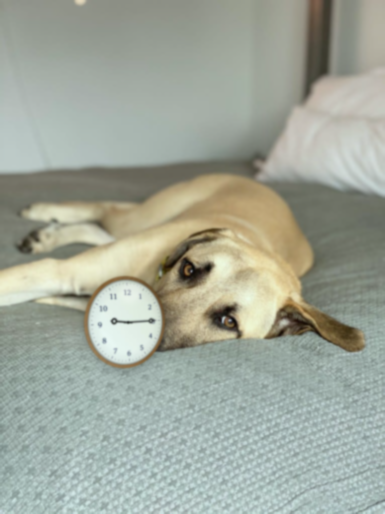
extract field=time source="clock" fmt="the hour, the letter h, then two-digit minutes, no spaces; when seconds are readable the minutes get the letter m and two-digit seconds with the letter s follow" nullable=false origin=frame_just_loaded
9h15
